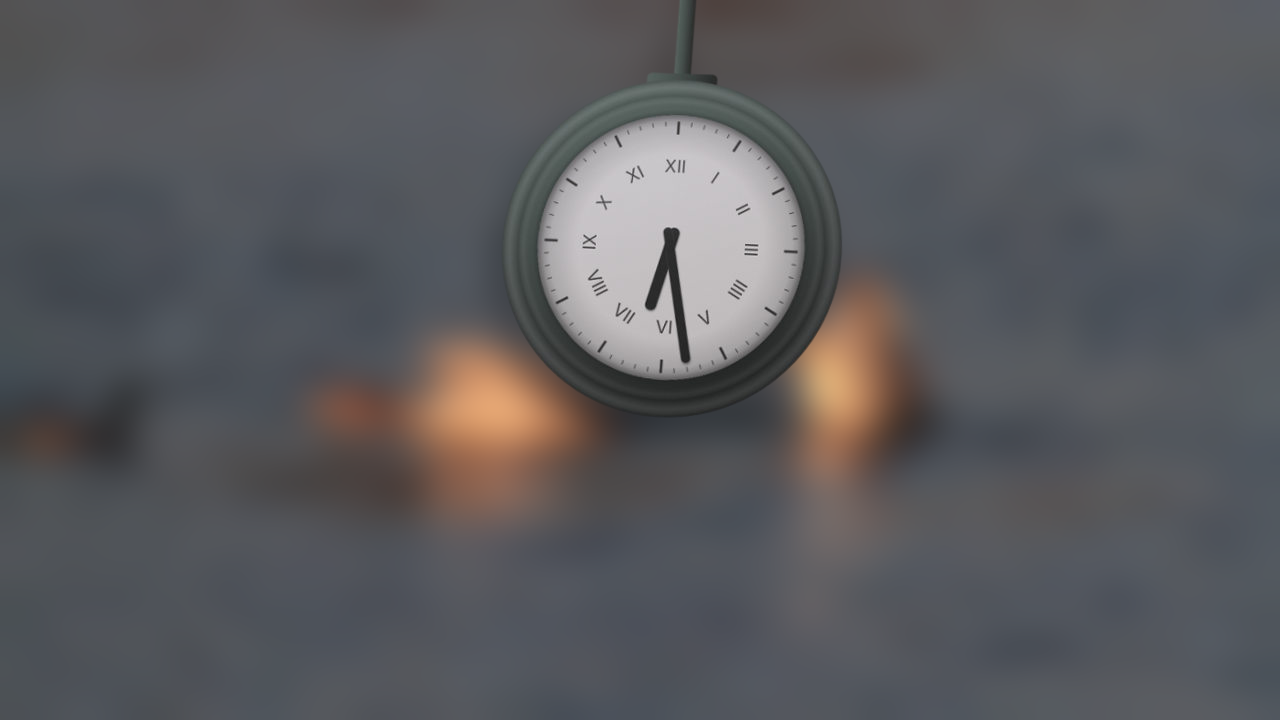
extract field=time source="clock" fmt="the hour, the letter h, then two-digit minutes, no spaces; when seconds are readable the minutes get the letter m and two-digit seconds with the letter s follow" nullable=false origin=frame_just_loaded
6h28
